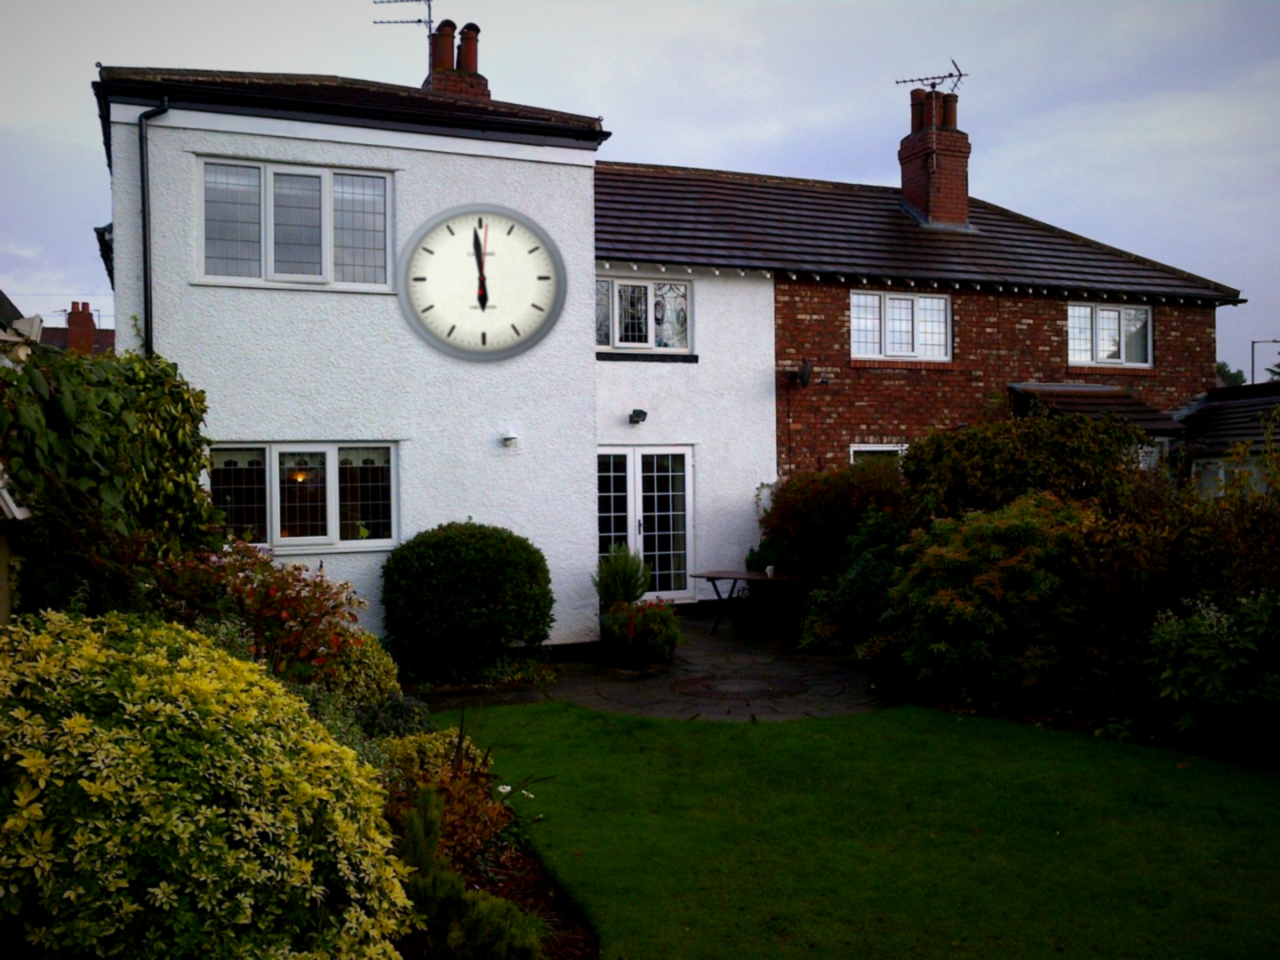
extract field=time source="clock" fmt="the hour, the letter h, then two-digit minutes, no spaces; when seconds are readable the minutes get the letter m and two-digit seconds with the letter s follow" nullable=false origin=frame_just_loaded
5h59m01s
